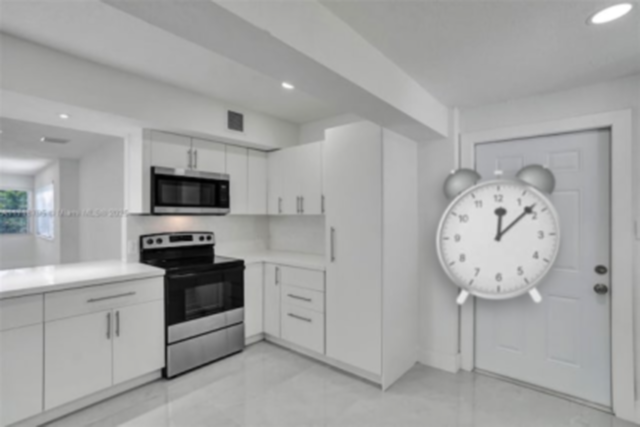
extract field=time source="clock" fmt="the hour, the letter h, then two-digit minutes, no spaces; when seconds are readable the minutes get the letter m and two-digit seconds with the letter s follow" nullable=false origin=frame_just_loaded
12h08
